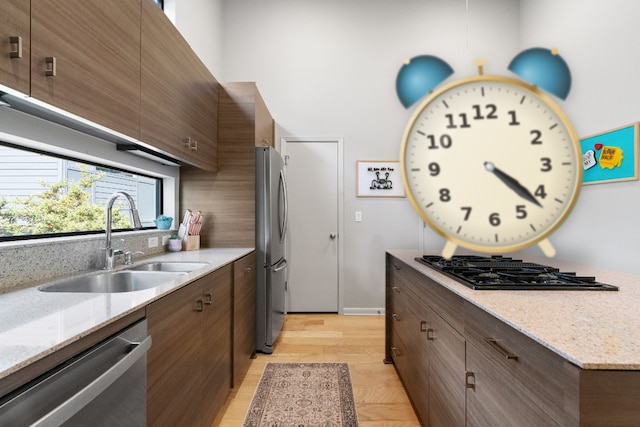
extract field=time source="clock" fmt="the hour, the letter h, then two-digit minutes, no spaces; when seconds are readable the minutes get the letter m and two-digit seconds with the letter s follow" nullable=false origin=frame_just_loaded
4h22
